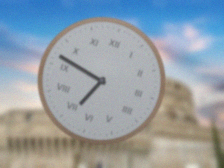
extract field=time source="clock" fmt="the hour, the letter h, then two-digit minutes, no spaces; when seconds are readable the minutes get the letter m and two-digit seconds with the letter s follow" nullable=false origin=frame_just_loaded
6h47
